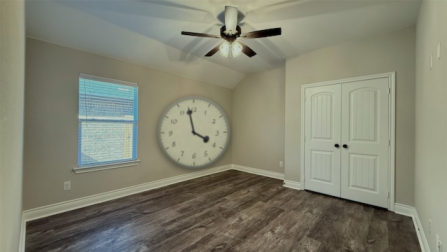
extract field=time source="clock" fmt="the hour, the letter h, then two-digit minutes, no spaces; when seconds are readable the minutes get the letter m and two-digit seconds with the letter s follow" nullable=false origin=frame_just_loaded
3h58
